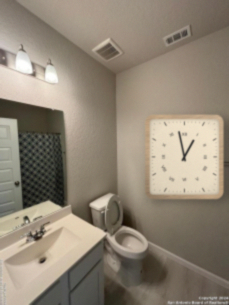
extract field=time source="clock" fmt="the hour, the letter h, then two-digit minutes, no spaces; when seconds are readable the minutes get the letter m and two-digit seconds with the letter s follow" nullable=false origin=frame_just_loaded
12h58
